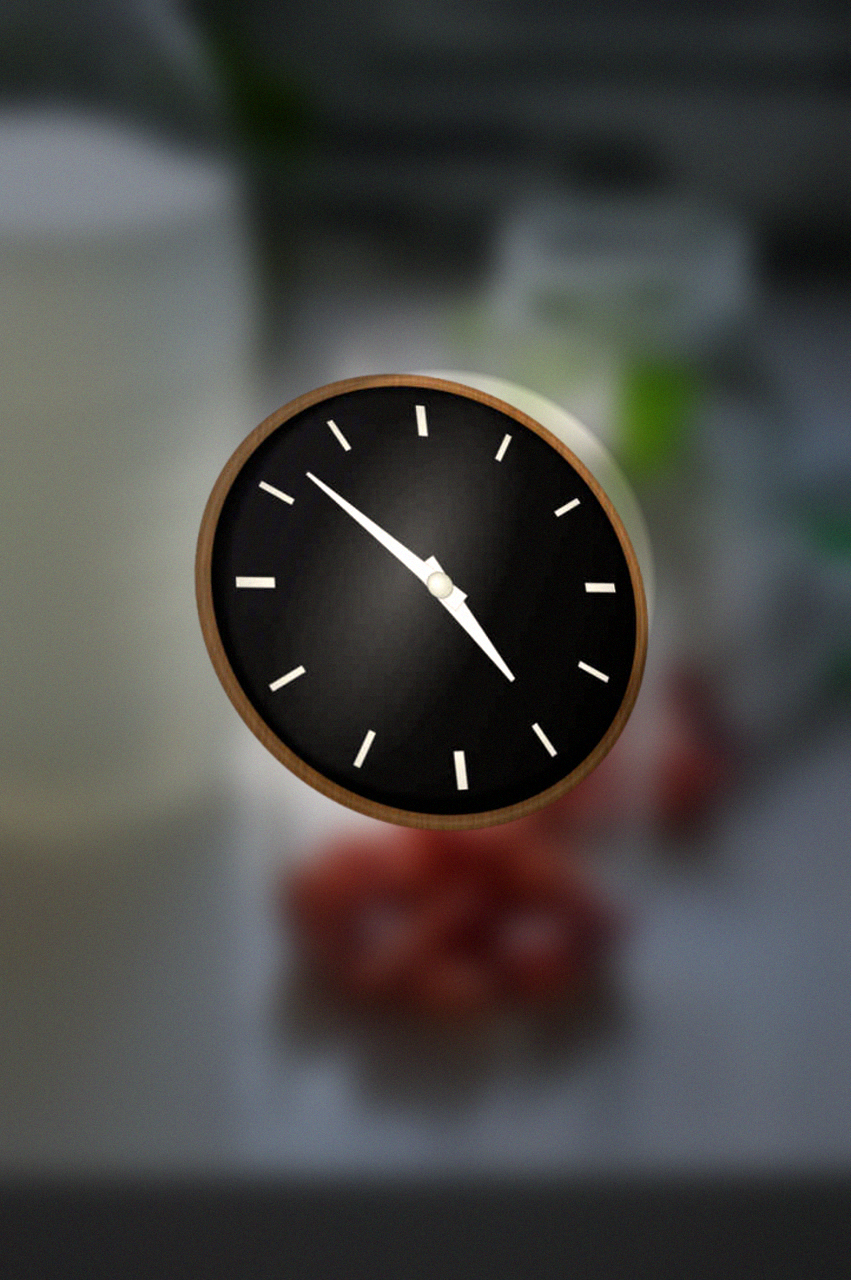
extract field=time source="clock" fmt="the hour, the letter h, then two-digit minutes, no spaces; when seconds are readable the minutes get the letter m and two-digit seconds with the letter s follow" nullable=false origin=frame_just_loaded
4h52
